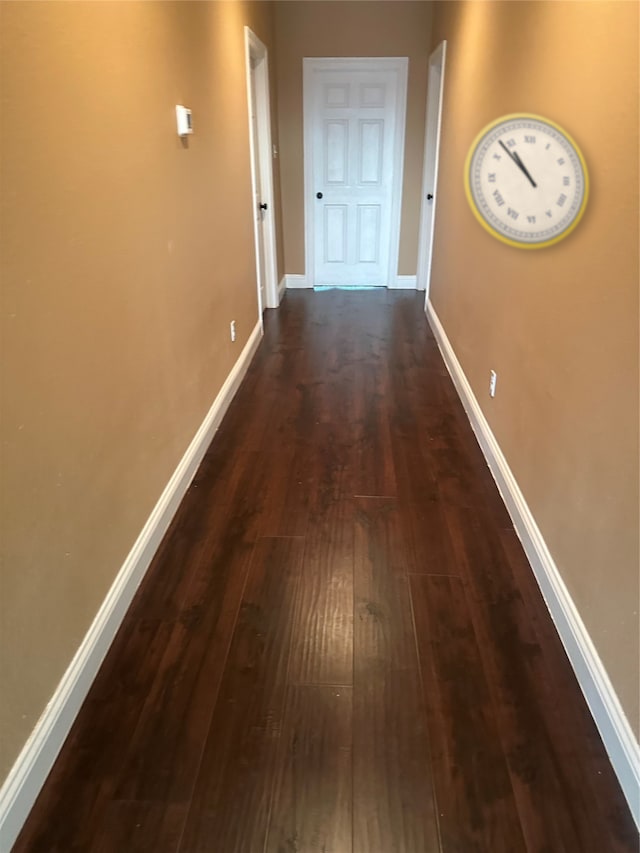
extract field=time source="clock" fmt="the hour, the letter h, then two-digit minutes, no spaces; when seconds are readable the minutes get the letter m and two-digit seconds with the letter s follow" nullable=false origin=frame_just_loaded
10h53
